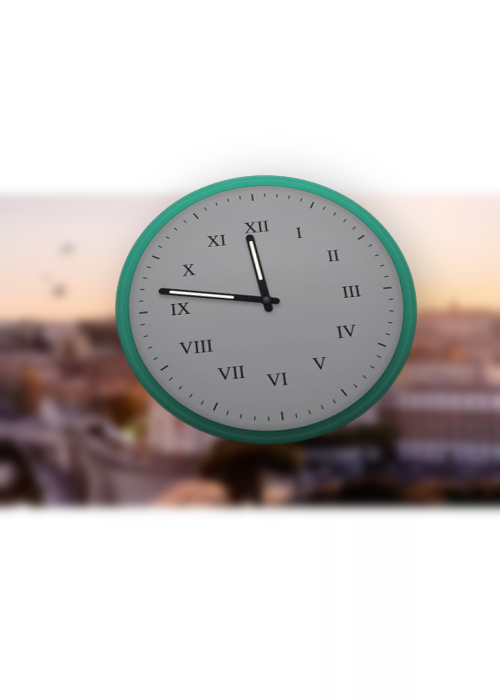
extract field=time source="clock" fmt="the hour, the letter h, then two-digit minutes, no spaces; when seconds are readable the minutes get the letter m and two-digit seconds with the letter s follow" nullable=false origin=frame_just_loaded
11h47
